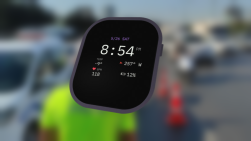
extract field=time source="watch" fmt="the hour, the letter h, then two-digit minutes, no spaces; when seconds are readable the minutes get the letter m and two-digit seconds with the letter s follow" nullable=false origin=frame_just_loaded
8h54
